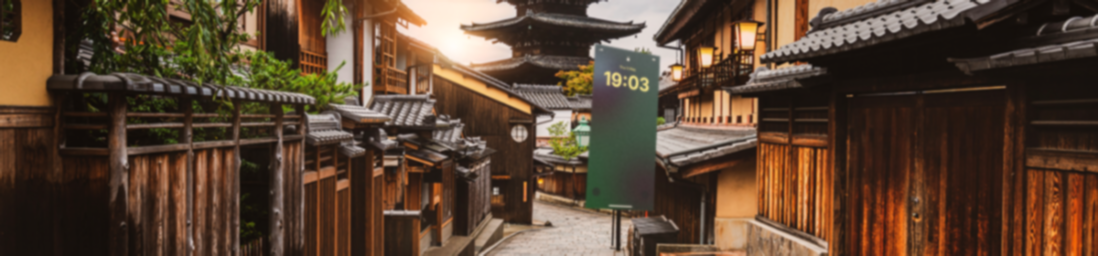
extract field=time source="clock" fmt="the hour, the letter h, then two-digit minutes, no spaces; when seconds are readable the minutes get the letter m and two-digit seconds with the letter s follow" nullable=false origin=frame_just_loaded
19h03
